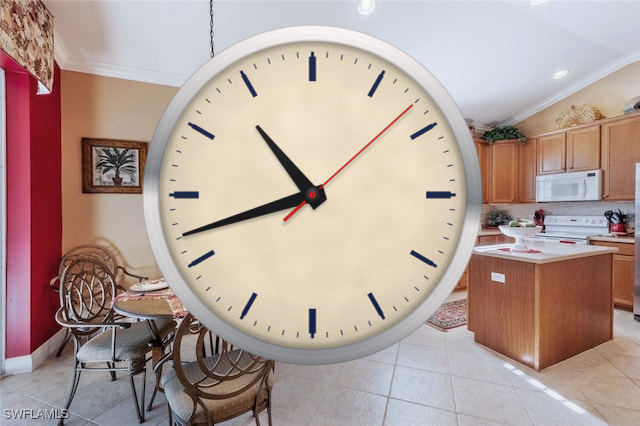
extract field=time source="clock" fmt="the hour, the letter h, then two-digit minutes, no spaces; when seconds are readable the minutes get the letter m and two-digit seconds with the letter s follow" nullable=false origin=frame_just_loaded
10h42m08s
